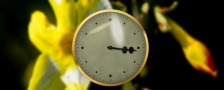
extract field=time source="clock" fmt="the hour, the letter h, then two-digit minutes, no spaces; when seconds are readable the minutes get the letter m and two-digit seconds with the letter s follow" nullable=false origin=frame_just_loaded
3h16
